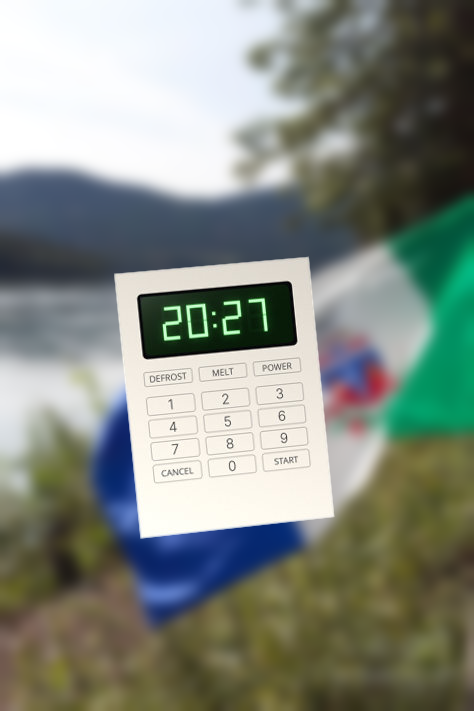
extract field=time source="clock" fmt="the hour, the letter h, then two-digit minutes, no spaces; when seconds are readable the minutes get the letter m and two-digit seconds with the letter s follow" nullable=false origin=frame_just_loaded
20h27
